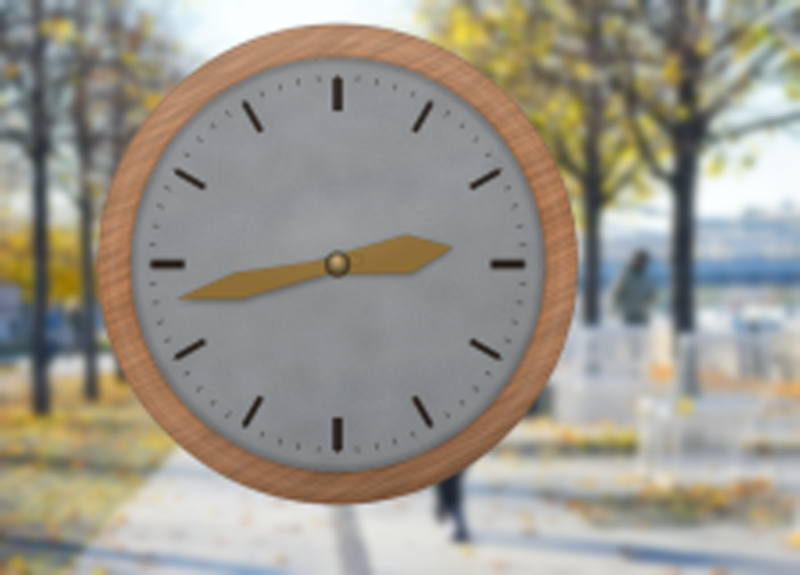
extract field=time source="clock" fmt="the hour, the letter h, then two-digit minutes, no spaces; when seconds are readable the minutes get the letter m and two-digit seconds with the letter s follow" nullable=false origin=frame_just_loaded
2h43
